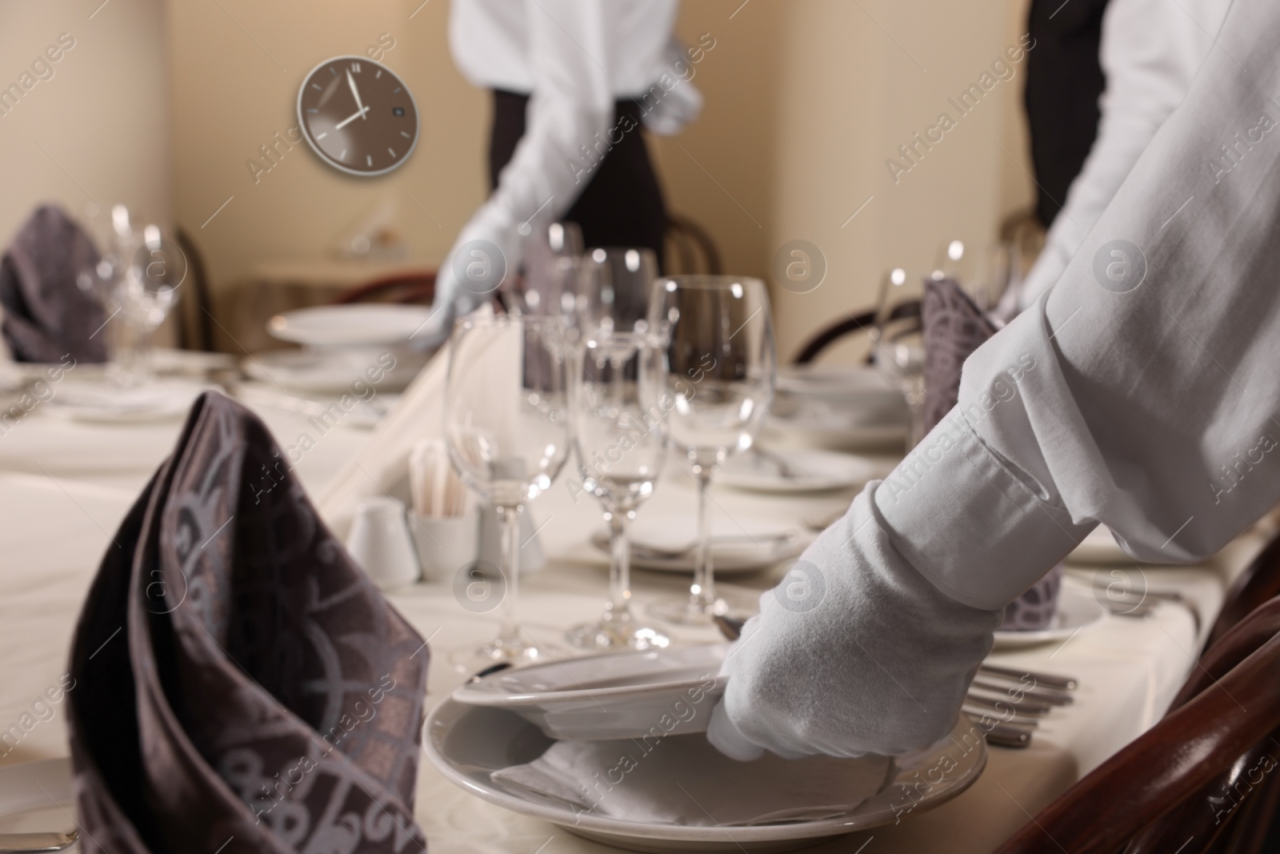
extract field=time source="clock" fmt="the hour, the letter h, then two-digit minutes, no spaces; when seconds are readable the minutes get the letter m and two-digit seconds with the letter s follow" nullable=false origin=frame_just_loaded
7h58
